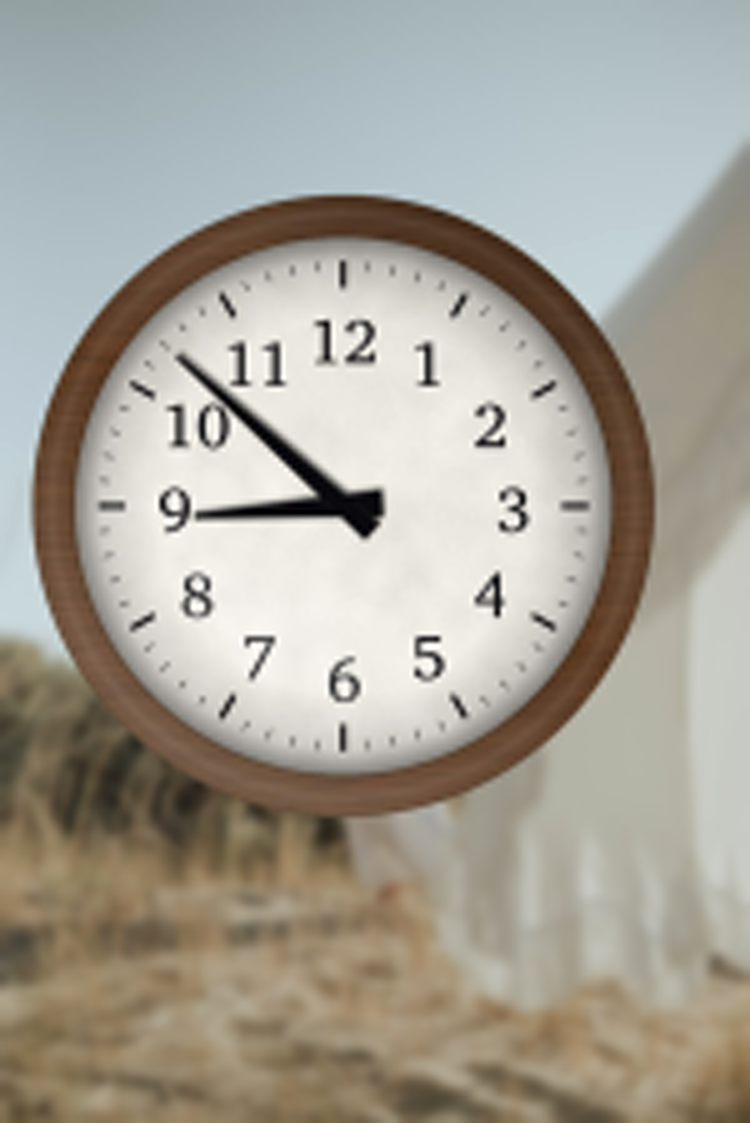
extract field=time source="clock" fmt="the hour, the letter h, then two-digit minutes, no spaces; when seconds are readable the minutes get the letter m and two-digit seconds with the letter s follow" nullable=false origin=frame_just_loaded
8h52
